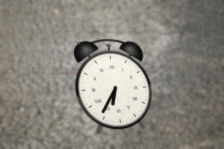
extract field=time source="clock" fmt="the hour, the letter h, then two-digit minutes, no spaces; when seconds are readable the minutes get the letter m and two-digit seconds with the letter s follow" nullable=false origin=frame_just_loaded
6h36
